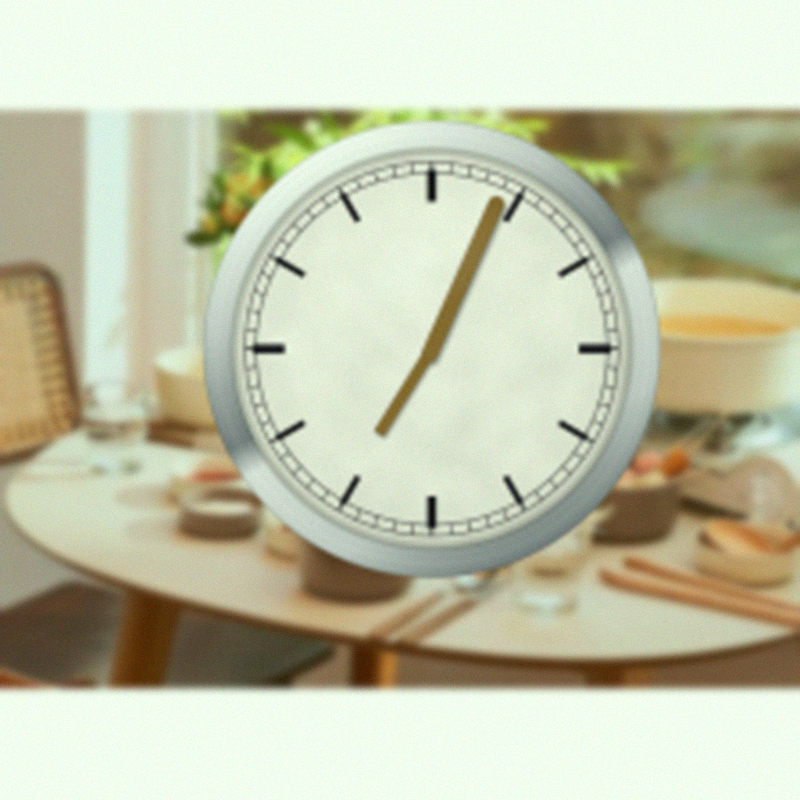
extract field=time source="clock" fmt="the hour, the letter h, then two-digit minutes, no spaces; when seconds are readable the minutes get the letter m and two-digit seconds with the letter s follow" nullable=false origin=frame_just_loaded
7h04
